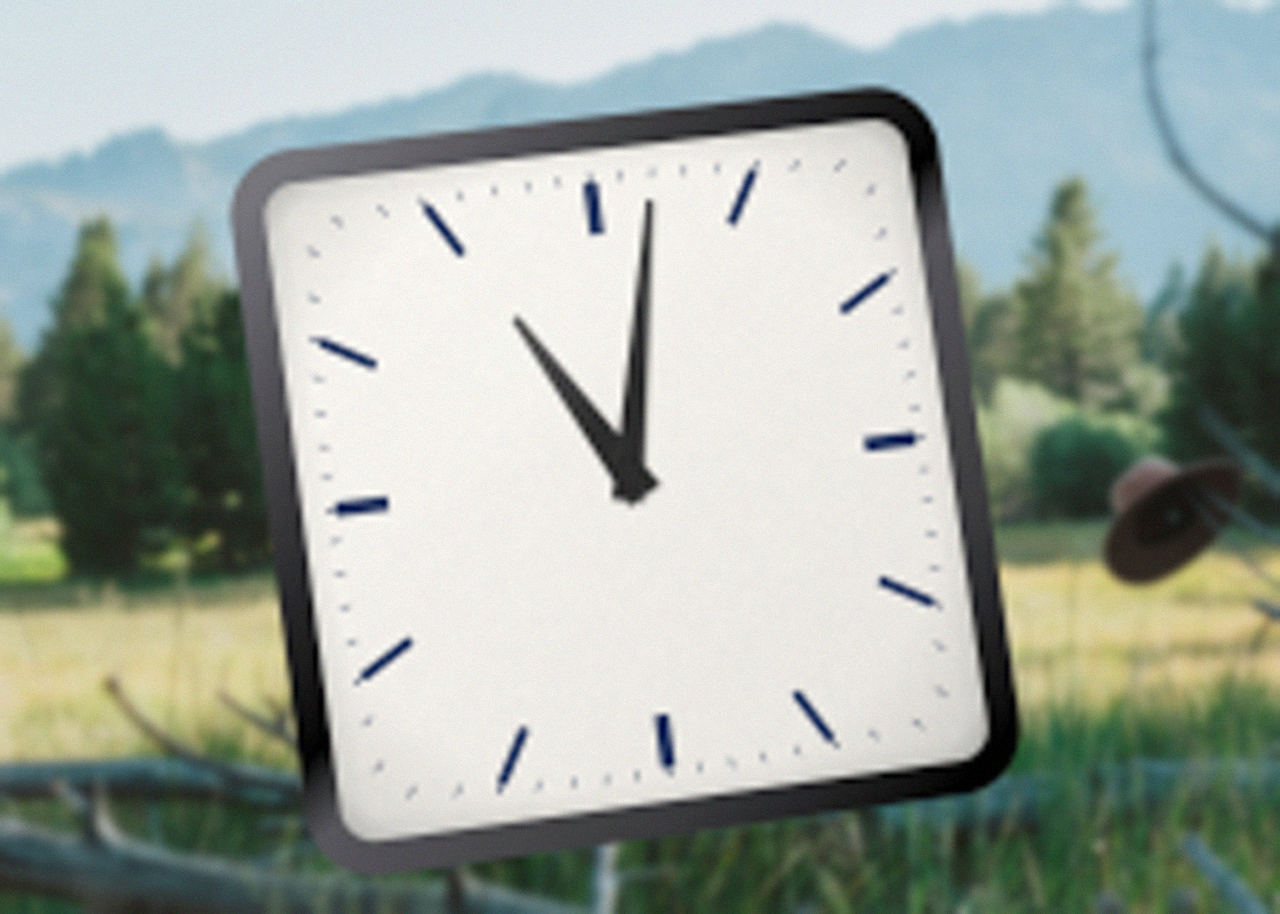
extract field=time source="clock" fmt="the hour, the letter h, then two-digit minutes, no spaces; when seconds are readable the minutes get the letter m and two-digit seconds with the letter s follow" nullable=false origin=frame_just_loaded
11h02
